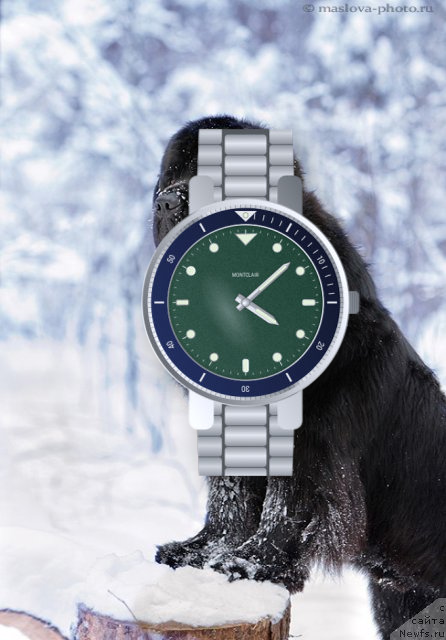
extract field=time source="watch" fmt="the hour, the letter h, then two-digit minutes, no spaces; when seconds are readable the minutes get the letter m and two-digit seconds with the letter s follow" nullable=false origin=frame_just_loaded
4h08
